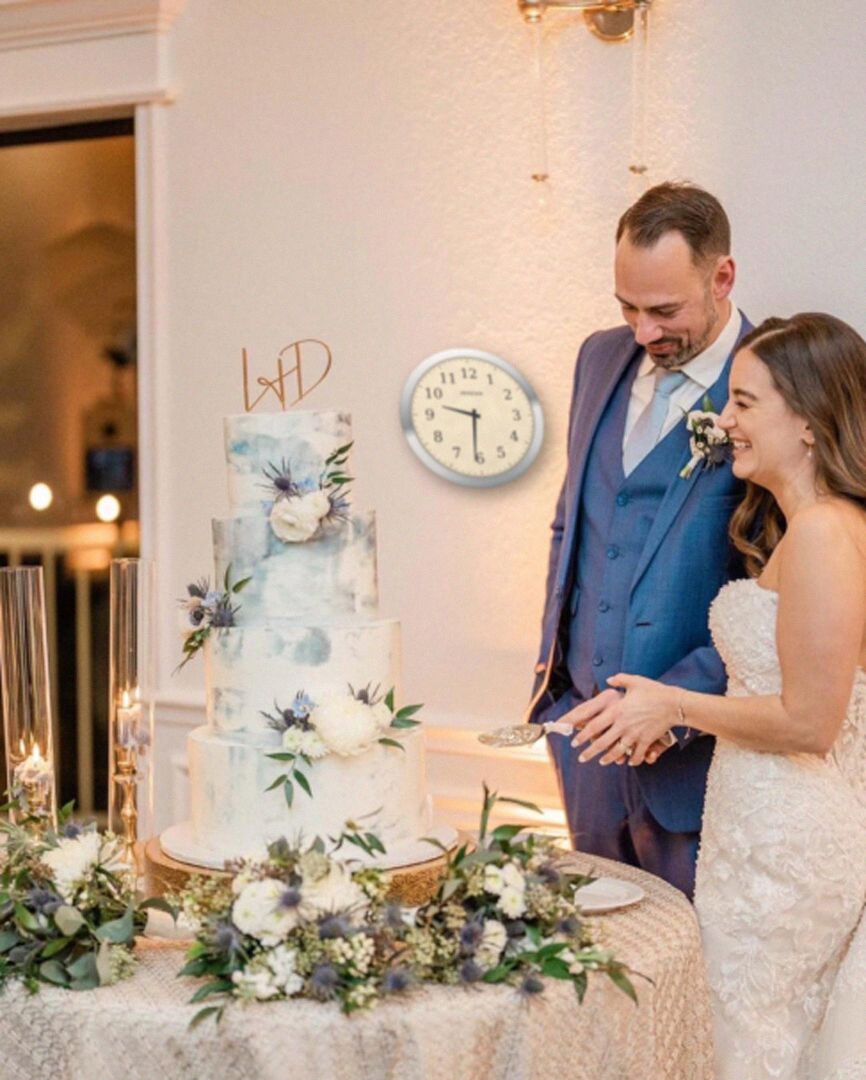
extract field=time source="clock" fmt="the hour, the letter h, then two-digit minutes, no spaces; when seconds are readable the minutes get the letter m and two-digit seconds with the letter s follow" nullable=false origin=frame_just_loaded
9h31
